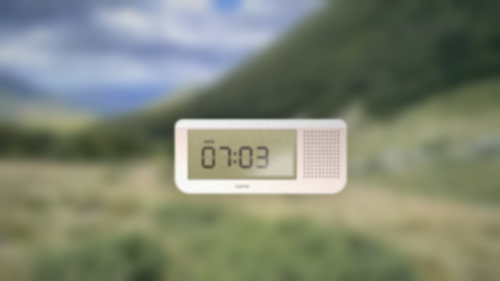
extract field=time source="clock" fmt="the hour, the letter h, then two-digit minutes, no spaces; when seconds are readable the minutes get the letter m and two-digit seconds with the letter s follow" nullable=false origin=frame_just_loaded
7h03
